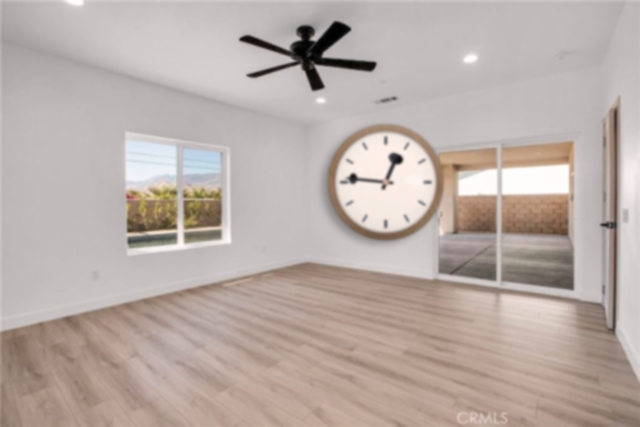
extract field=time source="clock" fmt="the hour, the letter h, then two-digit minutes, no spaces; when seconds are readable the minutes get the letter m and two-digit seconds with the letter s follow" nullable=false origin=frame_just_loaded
12h46
